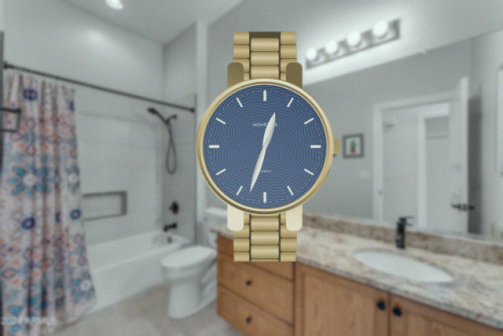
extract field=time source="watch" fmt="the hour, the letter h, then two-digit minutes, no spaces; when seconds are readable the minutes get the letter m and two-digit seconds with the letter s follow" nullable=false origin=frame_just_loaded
12h33
